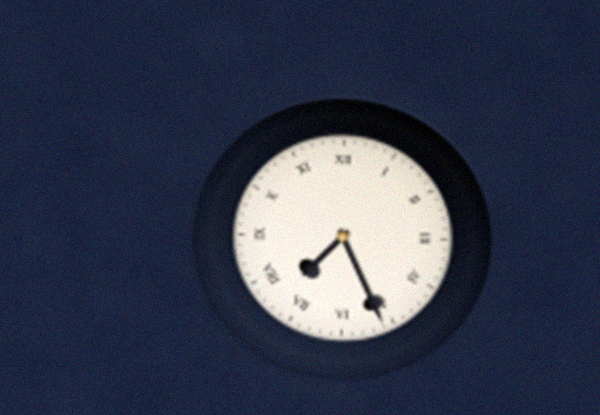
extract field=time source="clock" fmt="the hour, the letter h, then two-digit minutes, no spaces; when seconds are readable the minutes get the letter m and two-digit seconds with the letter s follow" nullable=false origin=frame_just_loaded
7h26
